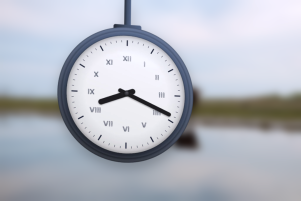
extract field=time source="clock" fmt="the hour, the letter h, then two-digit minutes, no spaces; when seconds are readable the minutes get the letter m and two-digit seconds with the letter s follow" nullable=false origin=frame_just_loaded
8h19
